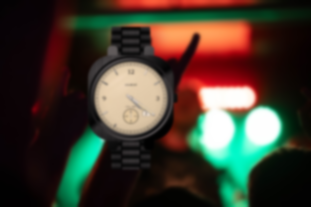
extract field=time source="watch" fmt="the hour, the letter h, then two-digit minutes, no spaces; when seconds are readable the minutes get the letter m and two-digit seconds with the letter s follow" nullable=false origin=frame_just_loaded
4h21
